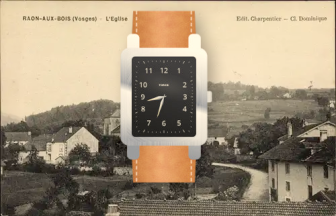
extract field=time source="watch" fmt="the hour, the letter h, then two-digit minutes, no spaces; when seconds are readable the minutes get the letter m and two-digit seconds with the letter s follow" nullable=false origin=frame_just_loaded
8h33
